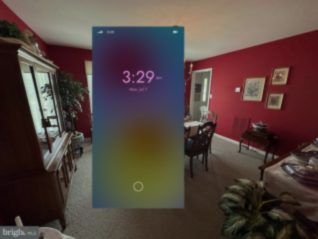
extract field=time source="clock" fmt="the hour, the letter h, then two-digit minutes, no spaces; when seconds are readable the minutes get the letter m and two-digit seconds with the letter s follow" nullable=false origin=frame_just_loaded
3h29
